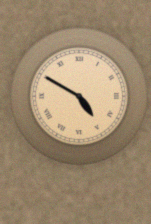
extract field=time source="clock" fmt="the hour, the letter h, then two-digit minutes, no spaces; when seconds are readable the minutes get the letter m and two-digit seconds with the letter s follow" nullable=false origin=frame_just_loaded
4h50
